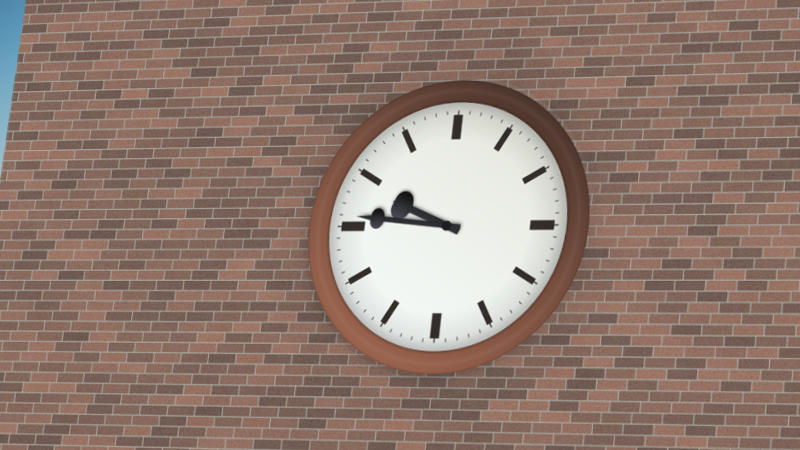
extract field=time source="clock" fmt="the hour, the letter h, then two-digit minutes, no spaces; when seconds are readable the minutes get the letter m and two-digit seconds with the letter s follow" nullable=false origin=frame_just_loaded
9h46
